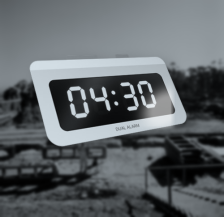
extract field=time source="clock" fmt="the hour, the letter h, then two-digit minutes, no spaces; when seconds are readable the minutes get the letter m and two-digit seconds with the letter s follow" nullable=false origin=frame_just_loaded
4h30
